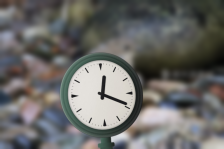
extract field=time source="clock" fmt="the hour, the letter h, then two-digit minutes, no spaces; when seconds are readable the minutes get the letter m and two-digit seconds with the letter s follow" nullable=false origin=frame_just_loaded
12h19
